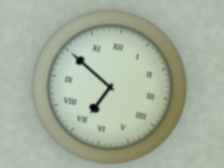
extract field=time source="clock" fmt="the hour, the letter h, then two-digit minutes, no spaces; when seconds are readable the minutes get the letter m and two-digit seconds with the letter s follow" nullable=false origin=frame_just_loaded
6h50
